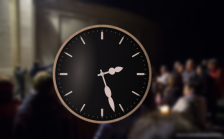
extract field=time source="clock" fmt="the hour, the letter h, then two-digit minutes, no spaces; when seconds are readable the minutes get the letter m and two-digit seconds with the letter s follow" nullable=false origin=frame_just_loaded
2h27
